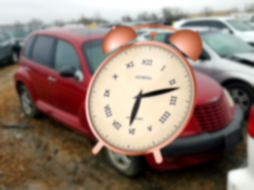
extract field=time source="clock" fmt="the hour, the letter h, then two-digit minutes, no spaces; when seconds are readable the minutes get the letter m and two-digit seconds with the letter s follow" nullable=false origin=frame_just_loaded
6h12
